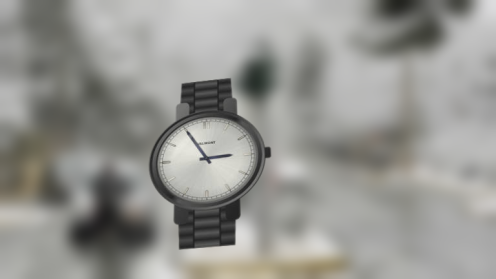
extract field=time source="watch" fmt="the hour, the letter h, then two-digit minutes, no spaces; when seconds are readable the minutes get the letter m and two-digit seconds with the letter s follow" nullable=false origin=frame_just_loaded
2h55
